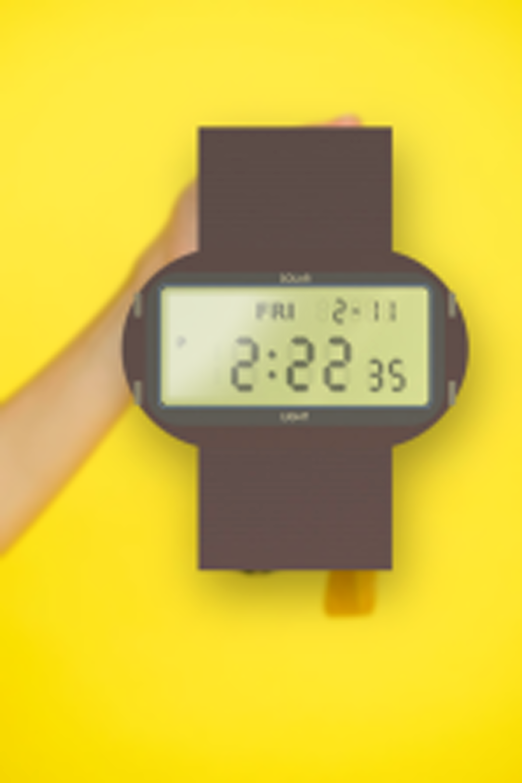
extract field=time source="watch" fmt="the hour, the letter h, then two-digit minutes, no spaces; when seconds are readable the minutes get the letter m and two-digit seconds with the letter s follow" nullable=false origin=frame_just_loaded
2h22m35s
